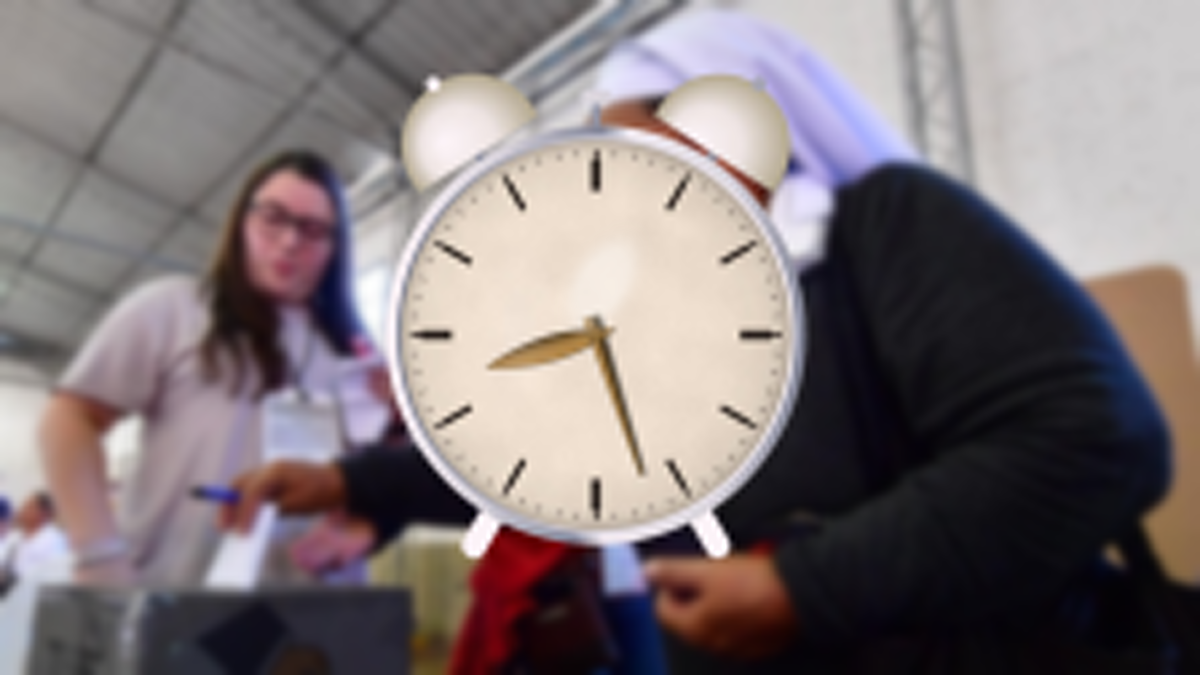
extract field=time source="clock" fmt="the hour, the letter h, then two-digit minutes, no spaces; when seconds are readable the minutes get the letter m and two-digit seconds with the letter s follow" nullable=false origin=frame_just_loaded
8h27
